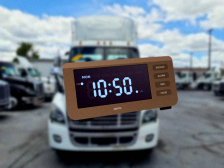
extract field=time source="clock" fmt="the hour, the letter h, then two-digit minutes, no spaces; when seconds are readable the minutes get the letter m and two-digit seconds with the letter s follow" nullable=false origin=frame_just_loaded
10h50
